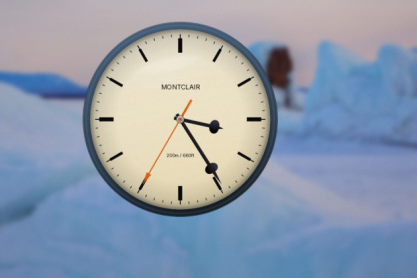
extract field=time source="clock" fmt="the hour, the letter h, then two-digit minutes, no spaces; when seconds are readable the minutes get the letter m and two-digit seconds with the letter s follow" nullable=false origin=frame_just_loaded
3h24m35s
